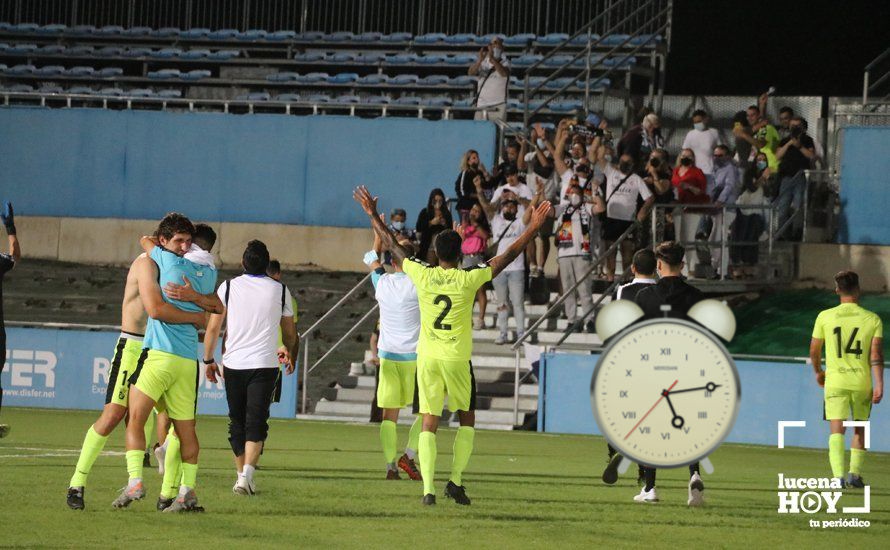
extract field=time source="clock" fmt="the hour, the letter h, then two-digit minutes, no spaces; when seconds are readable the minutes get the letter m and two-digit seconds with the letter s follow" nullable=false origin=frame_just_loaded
5h13m37s
